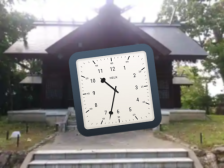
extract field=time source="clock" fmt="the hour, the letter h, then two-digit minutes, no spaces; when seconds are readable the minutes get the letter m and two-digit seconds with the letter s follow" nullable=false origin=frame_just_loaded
10h33
